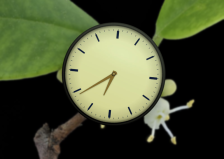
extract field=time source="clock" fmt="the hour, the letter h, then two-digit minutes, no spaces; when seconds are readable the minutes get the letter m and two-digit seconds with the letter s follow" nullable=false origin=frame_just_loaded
6h39
